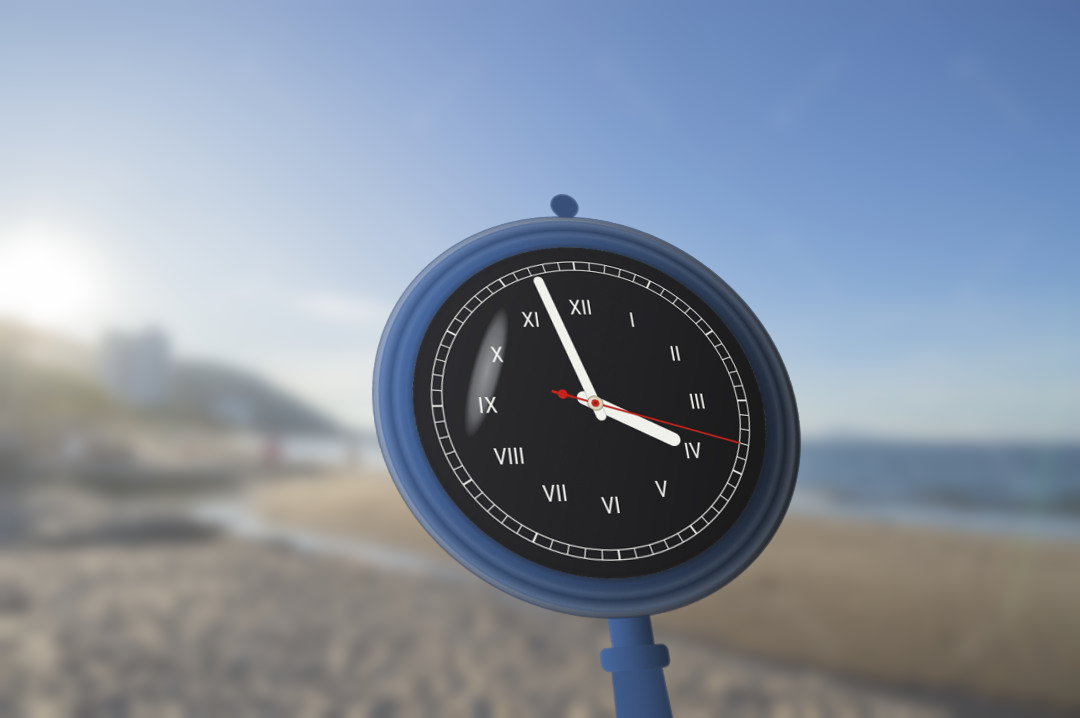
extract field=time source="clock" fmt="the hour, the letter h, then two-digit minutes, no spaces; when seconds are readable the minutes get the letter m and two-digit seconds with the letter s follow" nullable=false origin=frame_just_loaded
3h57m18s
